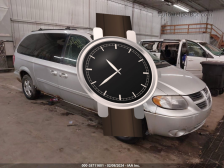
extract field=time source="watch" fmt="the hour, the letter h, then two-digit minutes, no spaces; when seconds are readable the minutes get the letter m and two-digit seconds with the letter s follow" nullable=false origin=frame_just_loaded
10h38
